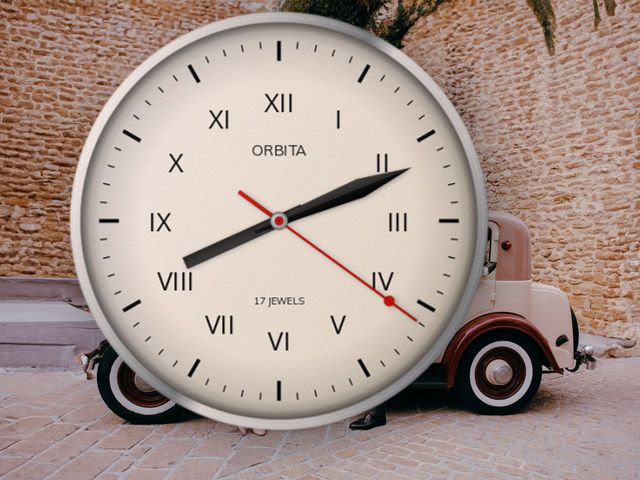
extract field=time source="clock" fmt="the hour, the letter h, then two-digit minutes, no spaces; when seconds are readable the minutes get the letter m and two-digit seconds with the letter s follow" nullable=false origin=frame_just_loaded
8h11m21s
